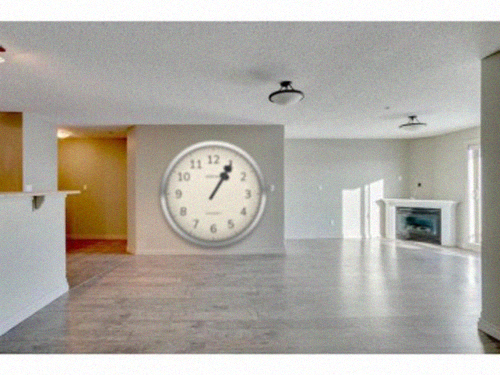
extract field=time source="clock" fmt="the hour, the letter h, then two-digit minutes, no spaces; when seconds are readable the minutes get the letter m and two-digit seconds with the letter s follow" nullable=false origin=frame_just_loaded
1h05
